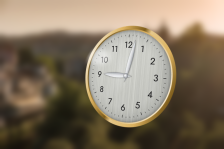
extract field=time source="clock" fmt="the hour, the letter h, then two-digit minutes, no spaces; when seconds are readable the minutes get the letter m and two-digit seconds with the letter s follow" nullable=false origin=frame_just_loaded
9h02
